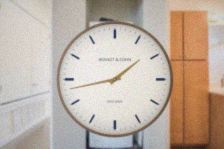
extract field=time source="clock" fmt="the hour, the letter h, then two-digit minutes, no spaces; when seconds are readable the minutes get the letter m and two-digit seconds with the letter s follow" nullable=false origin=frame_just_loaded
1h43
